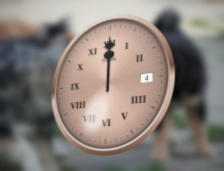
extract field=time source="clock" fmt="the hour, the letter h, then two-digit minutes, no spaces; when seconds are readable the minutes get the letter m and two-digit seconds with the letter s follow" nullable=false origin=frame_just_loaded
12h00
